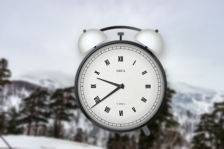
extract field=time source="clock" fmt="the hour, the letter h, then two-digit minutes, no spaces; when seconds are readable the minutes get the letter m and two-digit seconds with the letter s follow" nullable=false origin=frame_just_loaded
9h39
